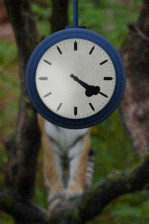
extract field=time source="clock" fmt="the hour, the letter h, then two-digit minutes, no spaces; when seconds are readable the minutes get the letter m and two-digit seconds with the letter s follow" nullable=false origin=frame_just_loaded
4h20
